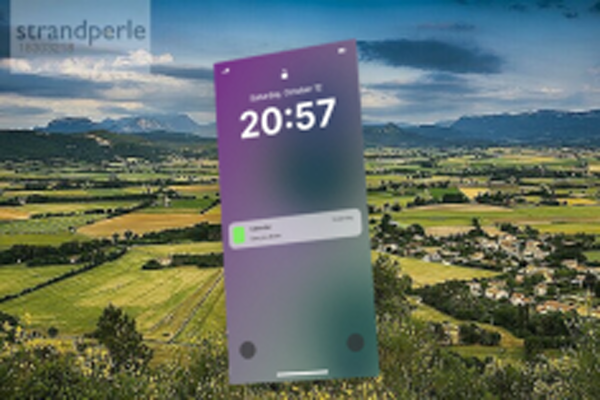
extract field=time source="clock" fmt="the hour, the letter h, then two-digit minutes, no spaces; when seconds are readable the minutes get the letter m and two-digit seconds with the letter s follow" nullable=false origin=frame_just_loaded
20h57
